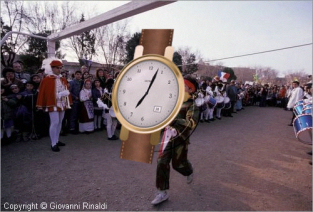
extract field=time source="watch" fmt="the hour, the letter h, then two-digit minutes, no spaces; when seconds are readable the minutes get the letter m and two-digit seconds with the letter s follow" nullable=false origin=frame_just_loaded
7h03
